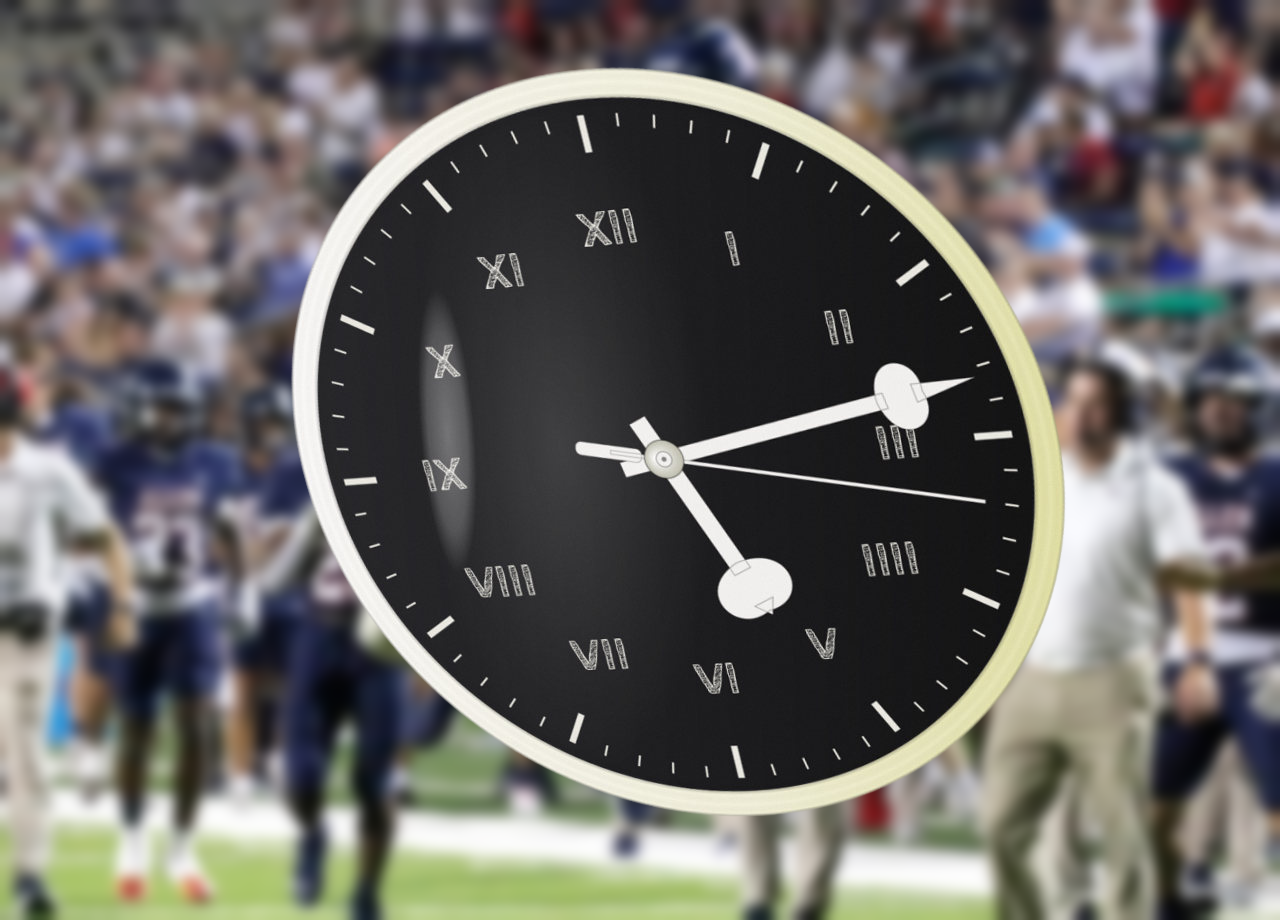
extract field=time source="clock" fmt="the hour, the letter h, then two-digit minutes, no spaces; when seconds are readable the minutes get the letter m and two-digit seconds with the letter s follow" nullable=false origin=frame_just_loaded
5h13m17s
